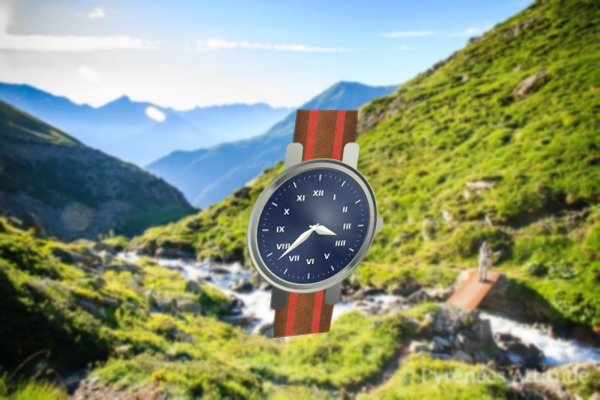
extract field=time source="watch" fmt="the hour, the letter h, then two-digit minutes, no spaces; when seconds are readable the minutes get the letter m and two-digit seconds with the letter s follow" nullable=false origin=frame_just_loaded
3h38
